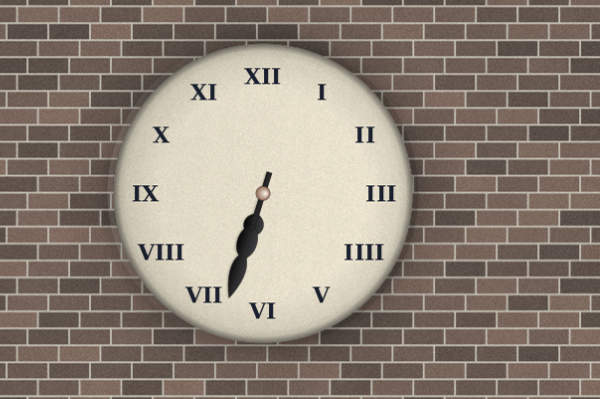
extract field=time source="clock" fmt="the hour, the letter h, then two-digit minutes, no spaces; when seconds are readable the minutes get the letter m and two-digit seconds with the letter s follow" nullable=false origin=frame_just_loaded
6h33
